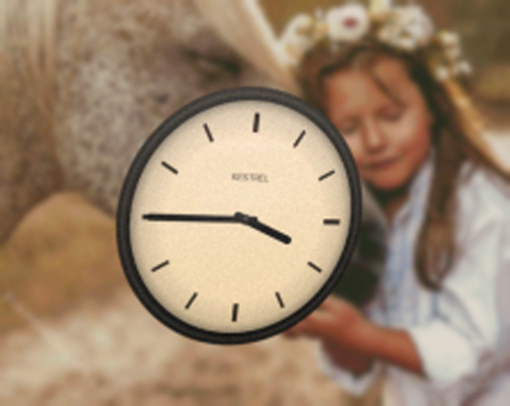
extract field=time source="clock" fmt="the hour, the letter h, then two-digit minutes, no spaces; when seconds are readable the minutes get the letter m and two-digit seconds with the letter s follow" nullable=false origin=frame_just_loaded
3h45
